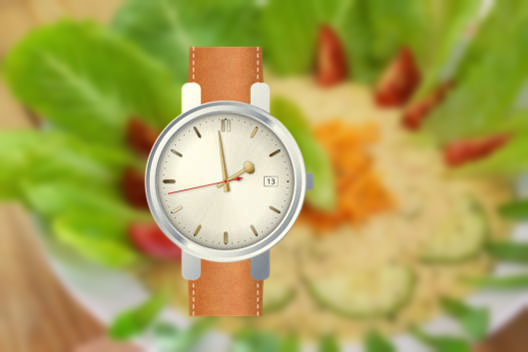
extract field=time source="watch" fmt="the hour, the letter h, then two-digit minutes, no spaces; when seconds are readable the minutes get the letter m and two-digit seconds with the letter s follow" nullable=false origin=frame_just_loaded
1h58m43s
